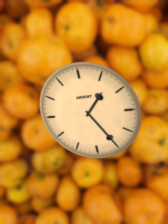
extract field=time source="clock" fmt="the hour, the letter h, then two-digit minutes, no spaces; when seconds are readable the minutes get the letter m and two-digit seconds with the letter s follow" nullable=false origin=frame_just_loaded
1h25
